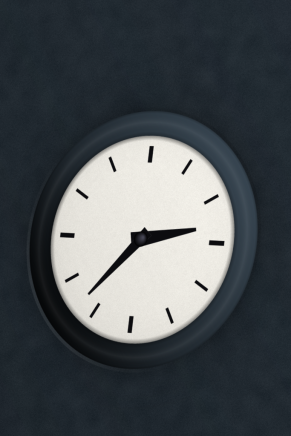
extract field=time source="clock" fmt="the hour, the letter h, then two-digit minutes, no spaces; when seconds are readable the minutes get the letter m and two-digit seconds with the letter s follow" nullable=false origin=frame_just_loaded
2h37
